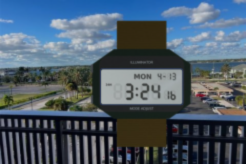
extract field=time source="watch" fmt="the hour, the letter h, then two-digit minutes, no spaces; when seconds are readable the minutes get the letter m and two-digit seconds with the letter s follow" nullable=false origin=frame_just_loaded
3h24m16s
